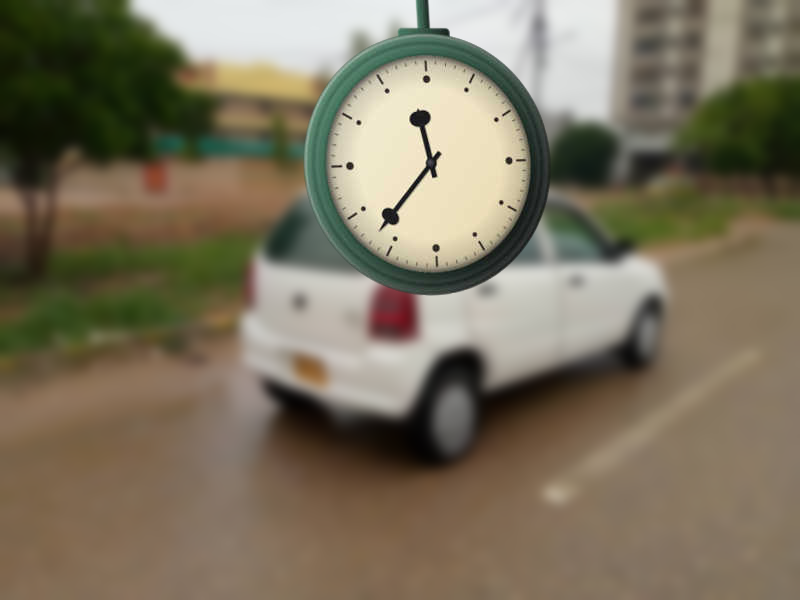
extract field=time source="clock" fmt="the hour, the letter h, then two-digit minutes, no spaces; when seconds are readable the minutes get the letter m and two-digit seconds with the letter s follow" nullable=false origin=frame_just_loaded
11h37
